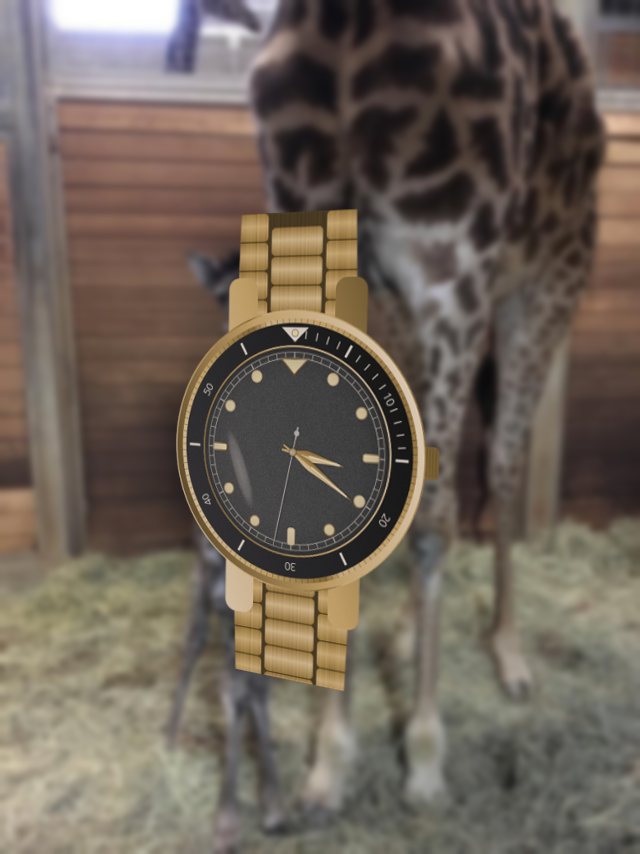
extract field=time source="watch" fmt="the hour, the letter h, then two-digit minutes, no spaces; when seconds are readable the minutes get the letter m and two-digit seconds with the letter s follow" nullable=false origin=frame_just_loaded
3h20m32s
